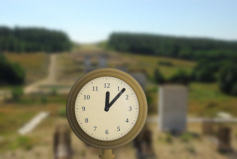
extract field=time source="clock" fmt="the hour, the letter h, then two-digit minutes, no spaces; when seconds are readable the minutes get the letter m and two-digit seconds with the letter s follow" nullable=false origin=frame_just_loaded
12h07
